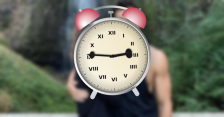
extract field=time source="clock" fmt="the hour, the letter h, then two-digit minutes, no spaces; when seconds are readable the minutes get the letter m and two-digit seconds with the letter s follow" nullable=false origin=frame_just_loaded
2h46
